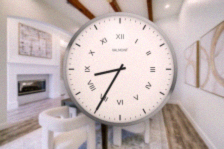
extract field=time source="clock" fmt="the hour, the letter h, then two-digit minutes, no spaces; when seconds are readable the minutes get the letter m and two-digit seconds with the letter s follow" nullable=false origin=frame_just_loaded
8h35
